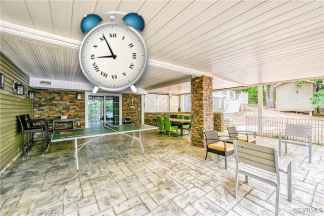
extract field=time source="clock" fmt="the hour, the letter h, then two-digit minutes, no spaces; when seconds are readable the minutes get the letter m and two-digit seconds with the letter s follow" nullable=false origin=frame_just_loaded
8h56
